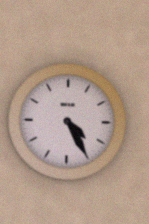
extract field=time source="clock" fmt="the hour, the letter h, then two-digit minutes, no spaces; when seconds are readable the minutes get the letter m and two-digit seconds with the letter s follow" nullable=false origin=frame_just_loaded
4h25
